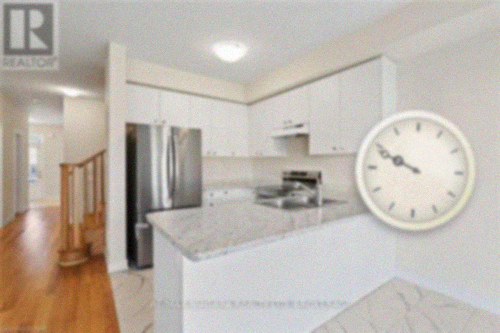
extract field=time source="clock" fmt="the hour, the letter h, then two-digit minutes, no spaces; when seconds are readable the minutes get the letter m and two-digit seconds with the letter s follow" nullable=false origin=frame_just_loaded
9h49
